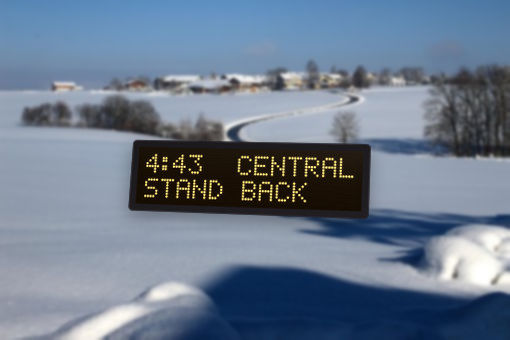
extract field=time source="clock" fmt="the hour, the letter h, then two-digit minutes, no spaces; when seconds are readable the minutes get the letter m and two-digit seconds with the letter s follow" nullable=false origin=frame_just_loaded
4h43
